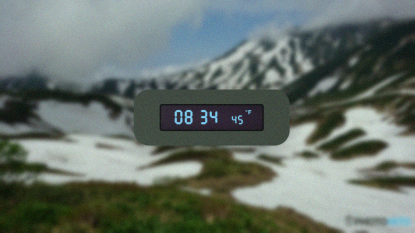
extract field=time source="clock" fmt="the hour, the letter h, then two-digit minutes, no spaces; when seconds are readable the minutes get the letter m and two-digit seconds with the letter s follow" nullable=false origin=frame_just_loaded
8h34
